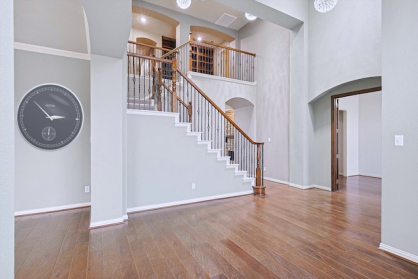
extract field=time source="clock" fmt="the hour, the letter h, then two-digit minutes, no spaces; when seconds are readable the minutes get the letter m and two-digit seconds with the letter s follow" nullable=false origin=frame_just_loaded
2h52
